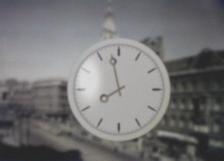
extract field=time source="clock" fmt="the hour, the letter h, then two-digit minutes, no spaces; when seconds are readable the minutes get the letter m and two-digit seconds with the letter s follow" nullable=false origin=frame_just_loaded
7h58
